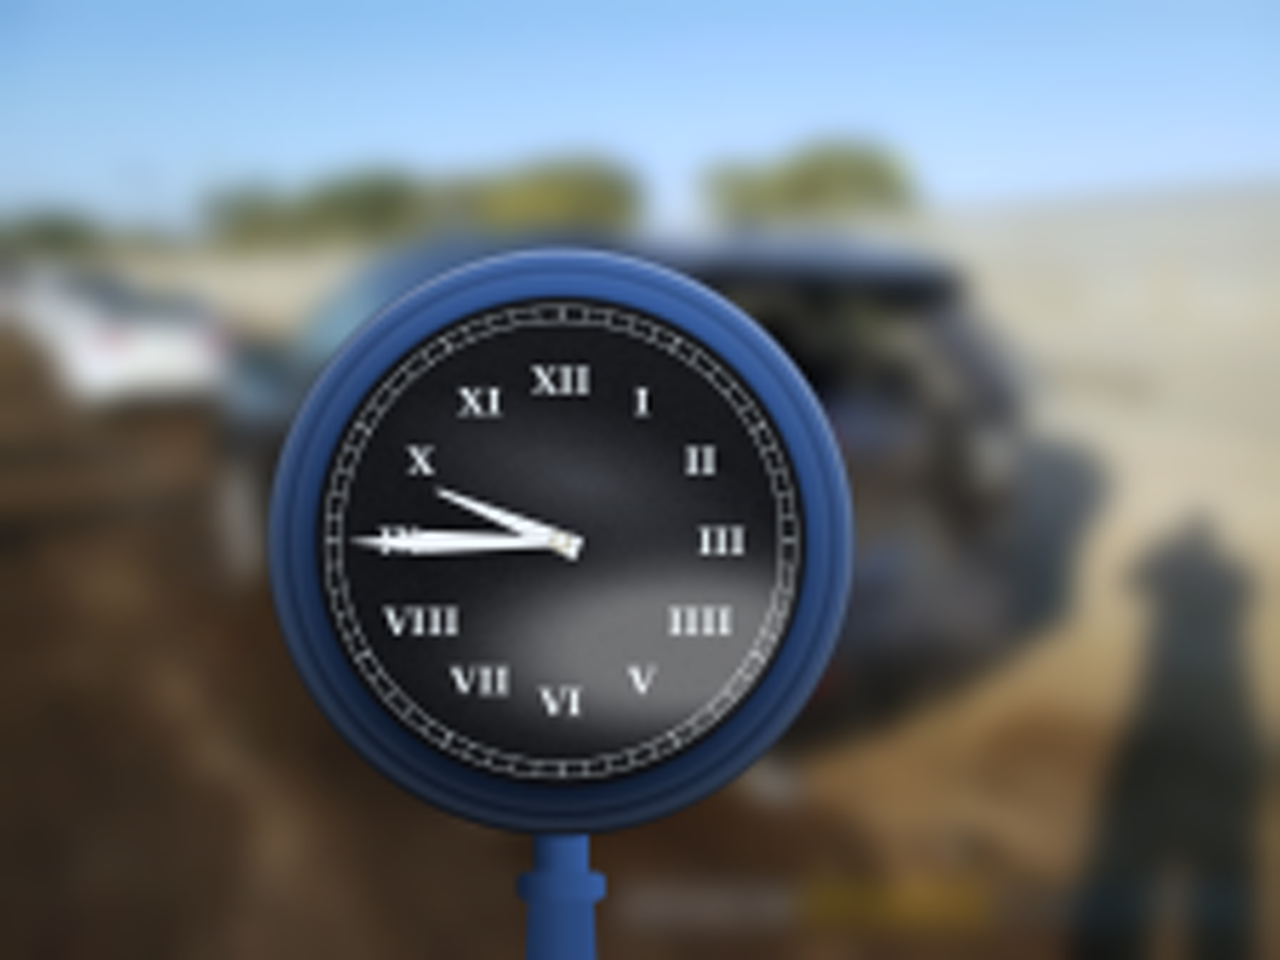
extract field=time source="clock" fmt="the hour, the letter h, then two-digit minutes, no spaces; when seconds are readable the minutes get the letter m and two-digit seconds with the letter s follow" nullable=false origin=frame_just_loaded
9h45
